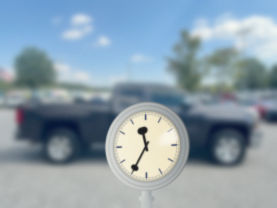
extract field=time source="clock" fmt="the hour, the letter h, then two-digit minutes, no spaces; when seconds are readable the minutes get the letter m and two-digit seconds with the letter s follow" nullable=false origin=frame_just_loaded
11h35
